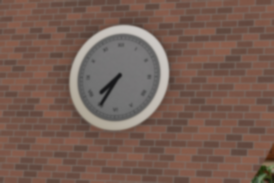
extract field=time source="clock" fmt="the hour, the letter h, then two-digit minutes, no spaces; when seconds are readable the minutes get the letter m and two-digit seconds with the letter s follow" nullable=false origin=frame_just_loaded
7h35
